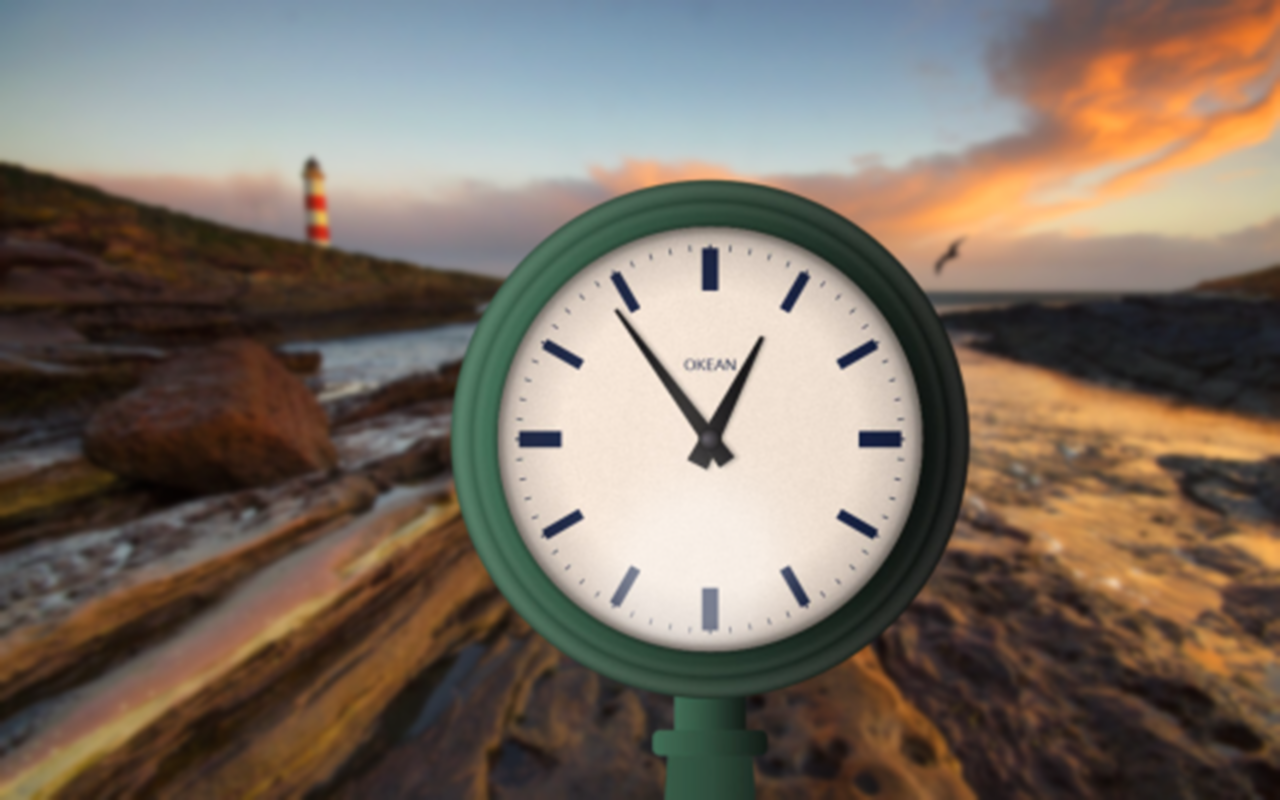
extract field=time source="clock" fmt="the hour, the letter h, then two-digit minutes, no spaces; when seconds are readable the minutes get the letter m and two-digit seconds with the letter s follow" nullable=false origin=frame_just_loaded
12h54
